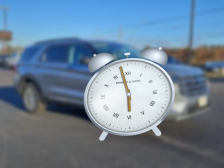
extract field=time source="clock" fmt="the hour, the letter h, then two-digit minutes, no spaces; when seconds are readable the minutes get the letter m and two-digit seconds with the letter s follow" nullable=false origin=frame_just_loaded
5h58
